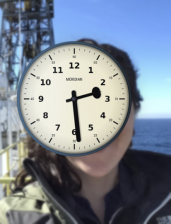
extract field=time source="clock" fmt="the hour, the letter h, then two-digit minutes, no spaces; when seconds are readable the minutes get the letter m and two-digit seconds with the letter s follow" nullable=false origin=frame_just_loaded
2h29
